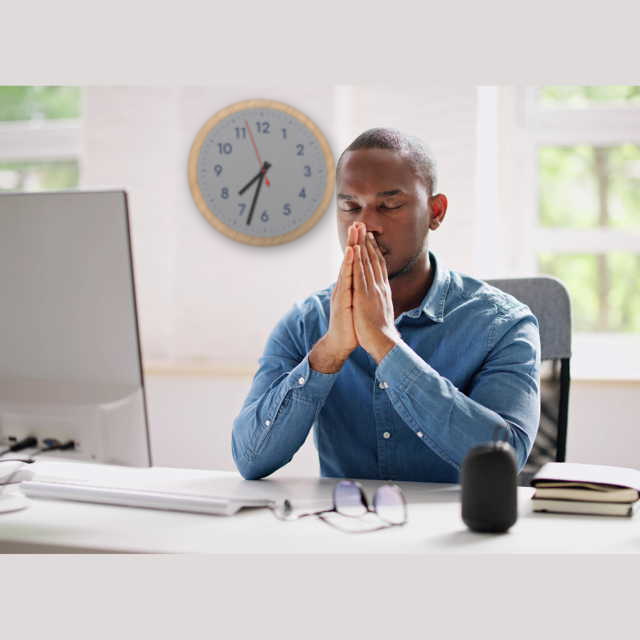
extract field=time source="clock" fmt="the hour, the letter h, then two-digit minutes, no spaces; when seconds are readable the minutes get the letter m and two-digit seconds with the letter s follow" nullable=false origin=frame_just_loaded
7h32m57s
